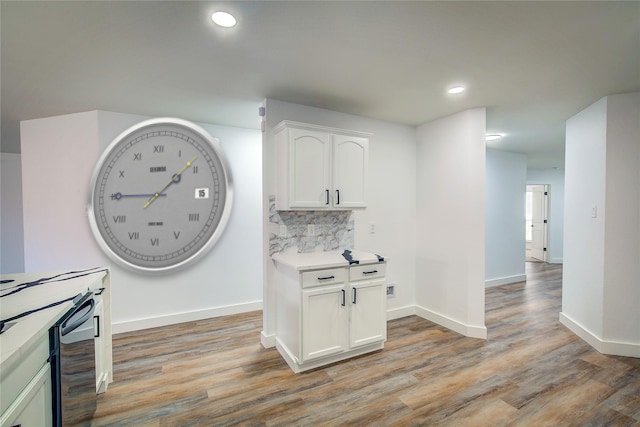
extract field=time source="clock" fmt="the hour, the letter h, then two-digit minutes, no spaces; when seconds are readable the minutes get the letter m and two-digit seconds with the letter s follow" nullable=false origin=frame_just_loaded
1h45m08s
